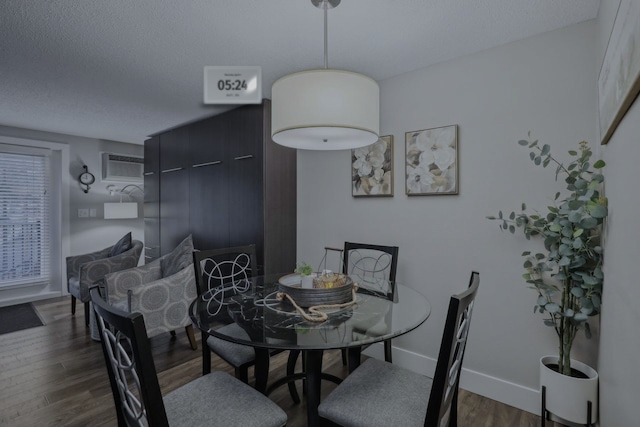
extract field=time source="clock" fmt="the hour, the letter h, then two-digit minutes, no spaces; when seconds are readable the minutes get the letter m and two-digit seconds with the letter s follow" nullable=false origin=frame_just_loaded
5h24
